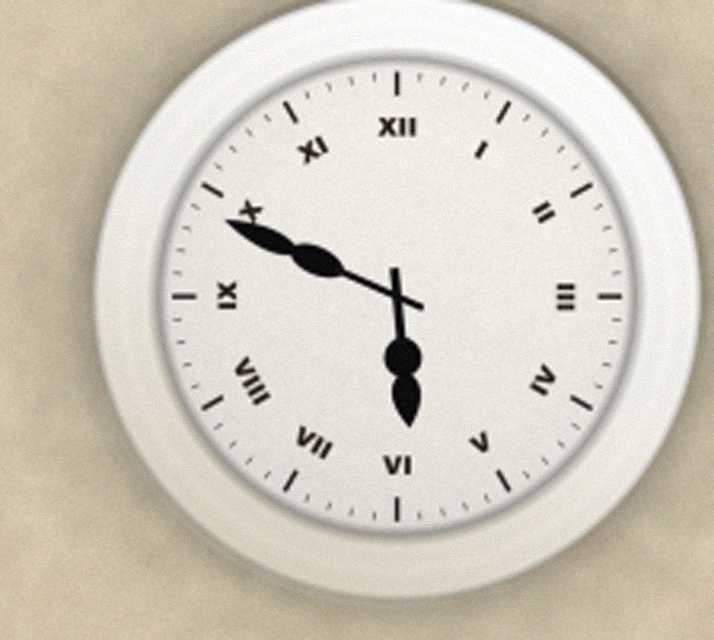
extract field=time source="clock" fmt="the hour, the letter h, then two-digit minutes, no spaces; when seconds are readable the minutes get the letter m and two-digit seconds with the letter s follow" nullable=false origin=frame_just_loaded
5h49
